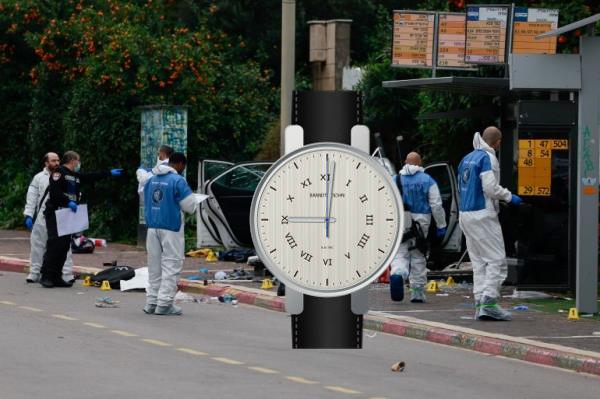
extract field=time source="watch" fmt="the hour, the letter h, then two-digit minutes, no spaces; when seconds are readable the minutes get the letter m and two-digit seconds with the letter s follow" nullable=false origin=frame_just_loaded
9h01m00s
